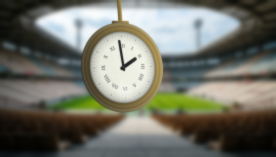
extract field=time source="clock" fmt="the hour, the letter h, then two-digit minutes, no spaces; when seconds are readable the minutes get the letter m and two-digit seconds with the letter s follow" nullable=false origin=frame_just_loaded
1h59
